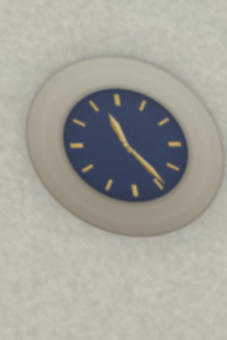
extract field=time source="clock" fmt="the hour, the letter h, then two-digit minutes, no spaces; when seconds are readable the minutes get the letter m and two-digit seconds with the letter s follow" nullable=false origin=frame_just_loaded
11h24
